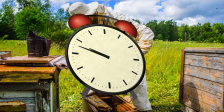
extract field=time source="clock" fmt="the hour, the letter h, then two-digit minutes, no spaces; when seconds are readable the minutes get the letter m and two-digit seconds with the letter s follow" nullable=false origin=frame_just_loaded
9h48
